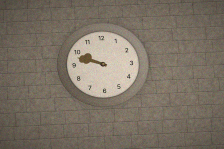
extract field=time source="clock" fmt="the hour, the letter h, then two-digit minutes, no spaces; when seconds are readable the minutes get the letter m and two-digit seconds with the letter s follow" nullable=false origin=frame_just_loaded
9h48
